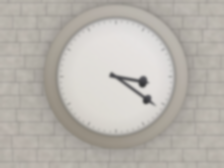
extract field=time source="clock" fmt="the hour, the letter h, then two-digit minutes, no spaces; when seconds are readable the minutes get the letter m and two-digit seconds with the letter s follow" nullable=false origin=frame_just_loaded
3h21
